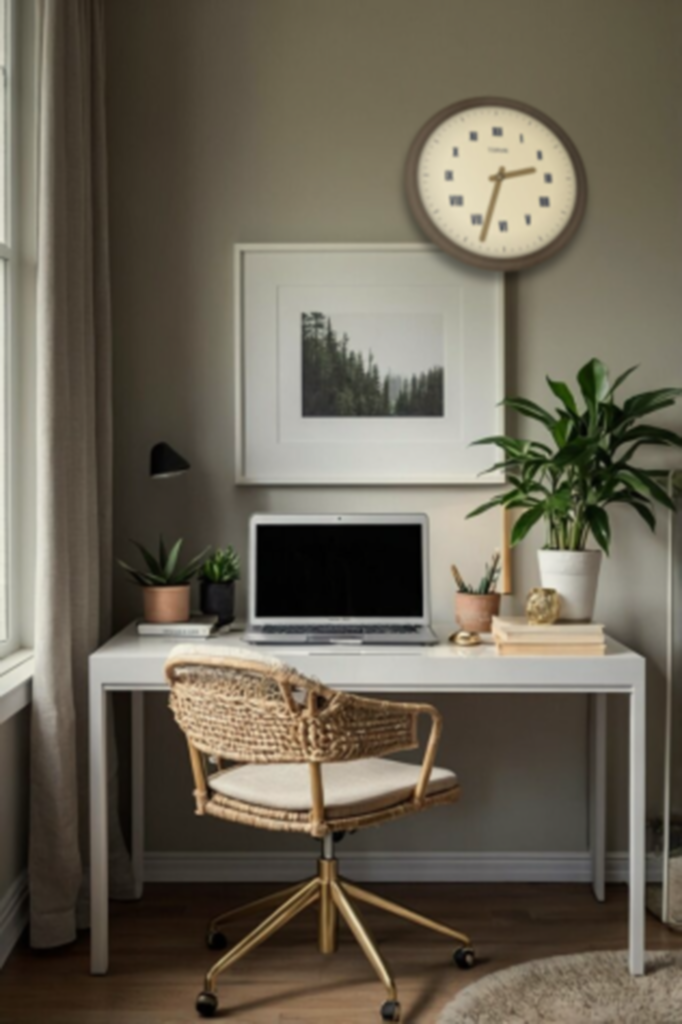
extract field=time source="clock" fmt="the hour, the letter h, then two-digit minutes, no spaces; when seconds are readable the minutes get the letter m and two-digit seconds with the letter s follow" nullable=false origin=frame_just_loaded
2h33
